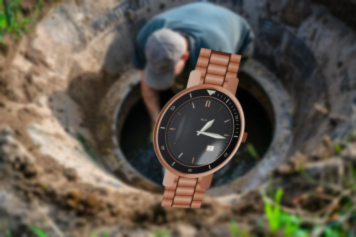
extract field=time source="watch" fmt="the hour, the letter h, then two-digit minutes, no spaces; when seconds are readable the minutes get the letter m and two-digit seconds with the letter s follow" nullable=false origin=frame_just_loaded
1h16
